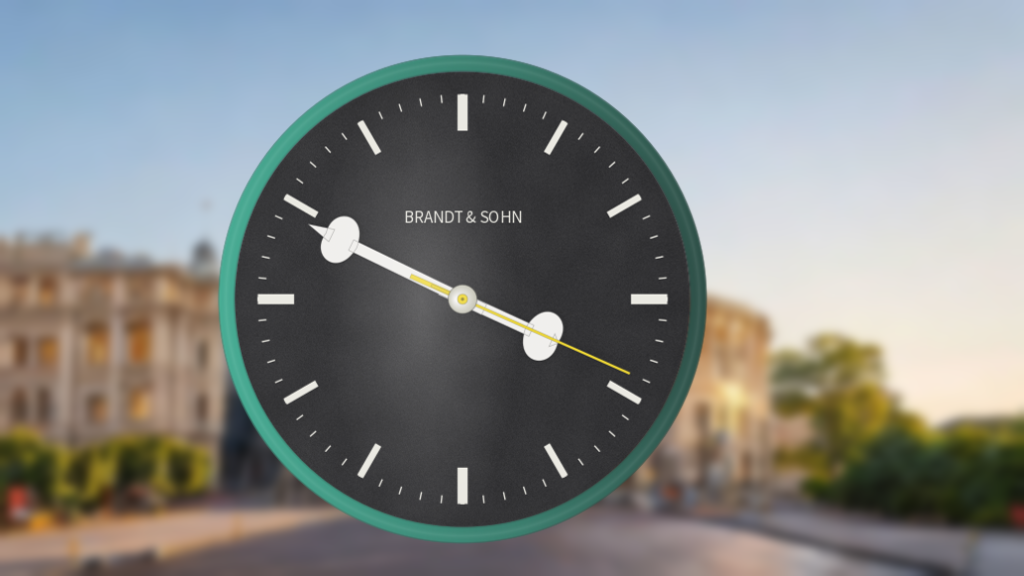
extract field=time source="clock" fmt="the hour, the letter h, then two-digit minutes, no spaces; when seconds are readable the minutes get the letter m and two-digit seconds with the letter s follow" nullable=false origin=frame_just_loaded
3h49m19s
